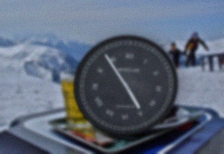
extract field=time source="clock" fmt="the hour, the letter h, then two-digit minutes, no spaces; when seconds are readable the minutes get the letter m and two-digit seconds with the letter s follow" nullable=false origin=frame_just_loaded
4h54
